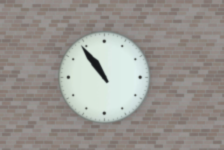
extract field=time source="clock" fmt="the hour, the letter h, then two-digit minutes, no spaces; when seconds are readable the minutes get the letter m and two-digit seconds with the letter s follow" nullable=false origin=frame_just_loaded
10h54
